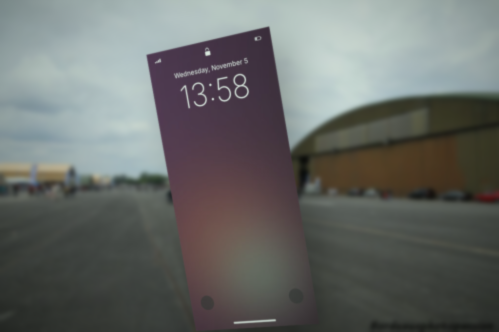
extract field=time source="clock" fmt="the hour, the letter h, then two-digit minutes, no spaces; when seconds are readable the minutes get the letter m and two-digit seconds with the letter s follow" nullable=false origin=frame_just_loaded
13h58
